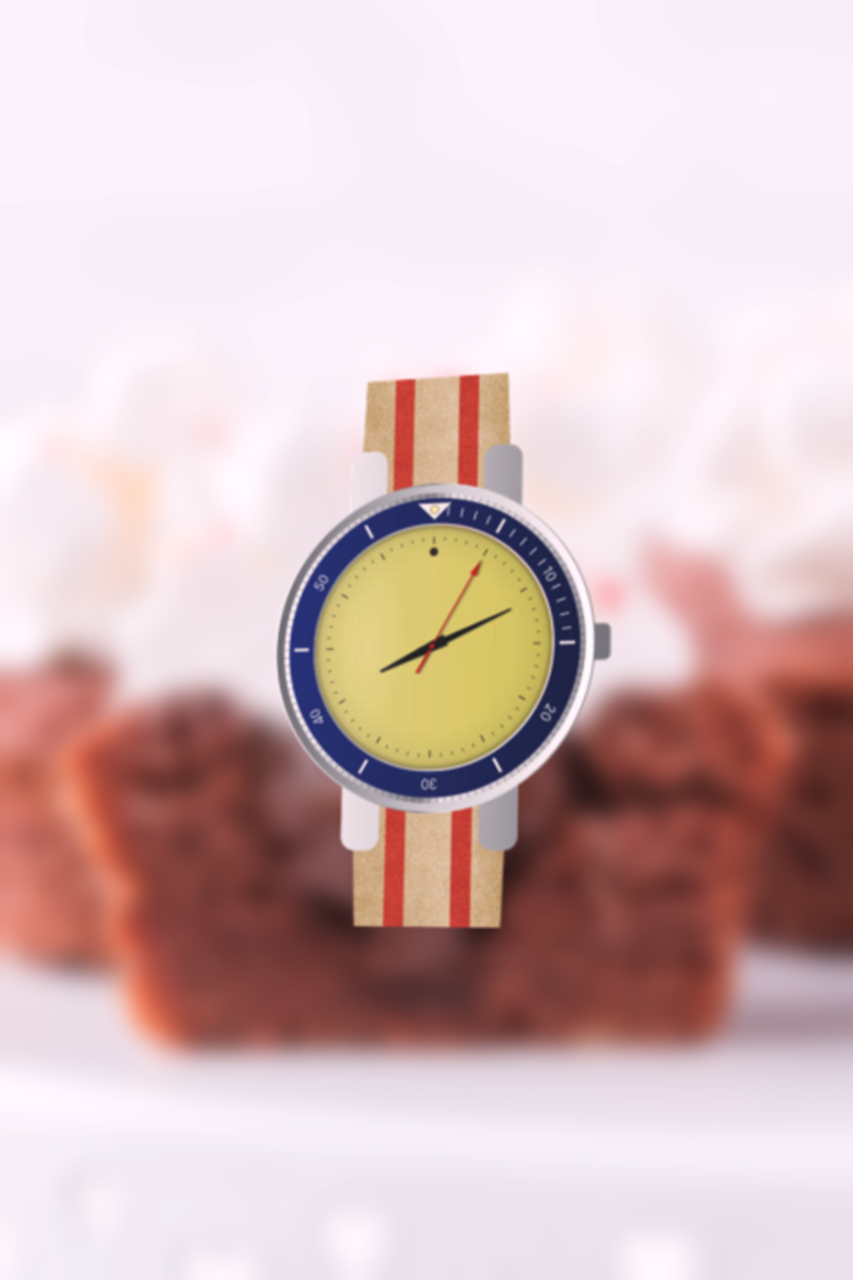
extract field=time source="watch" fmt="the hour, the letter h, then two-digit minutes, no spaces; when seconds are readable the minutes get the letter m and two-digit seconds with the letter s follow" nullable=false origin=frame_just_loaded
8h11m05s
